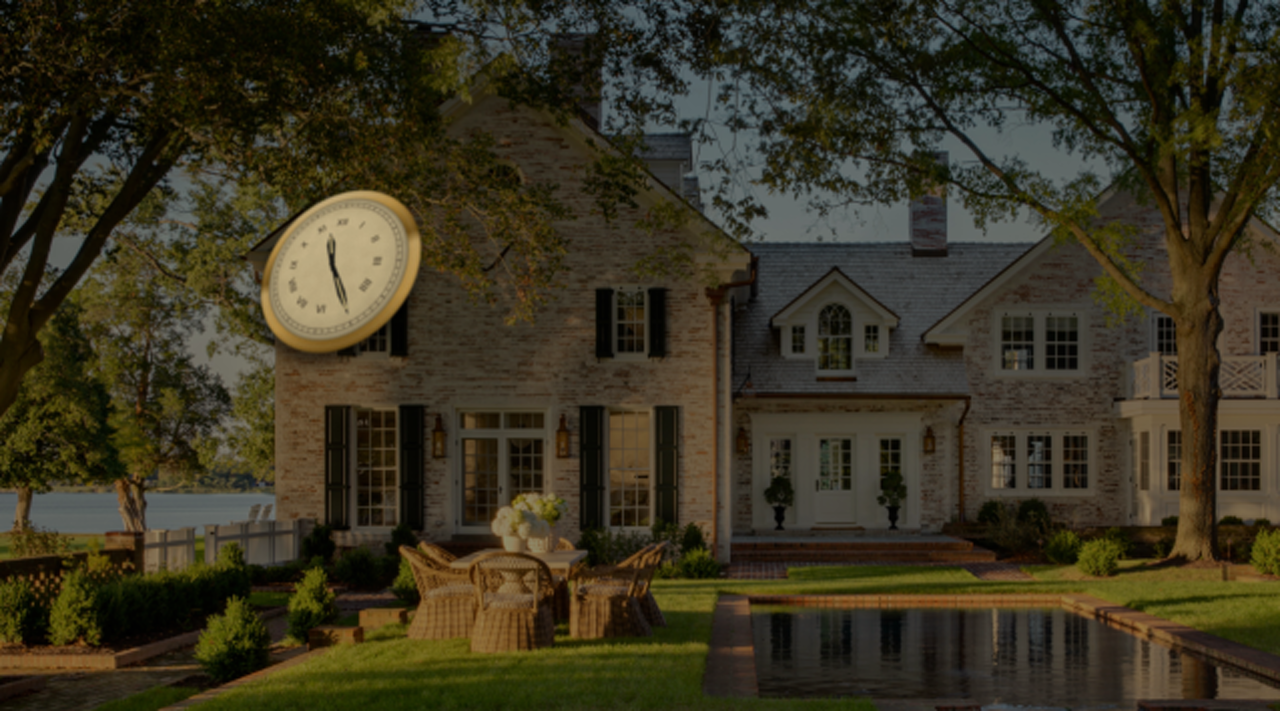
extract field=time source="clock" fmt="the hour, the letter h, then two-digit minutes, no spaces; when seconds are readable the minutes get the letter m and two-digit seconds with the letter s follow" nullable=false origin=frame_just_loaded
11h25
